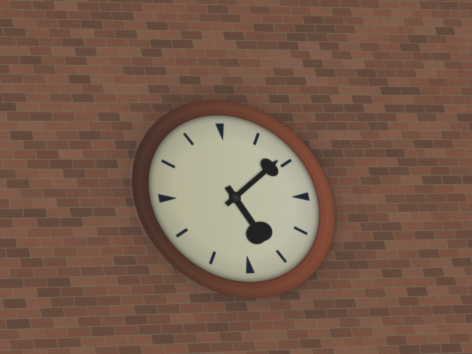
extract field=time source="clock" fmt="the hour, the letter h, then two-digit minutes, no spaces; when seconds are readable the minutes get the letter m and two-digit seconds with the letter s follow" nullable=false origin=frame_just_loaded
5h09
